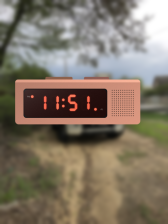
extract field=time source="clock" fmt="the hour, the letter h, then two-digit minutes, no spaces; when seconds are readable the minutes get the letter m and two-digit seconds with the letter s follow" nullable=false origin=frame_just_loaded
11h51
